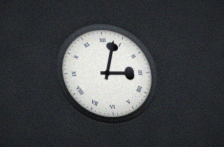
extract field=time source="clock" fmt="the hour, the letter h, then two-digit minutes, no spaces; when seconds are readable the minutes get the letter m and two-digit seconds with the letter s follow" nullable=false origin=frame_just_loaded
3h03
